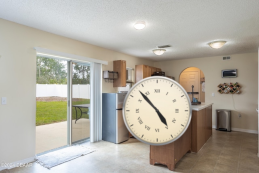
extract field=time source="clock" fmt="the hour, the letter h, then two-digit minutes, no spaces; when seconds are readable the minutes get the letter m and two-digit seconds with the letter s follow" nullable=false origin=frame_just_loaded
4h53
